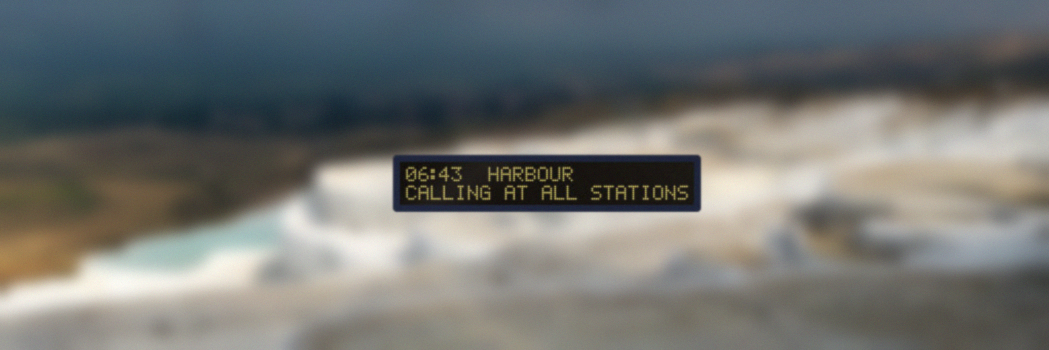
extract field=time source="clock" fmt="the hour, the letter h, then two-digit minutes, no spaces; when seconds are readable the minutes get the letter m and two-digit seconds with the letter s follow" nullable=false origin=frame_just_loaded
6h43
